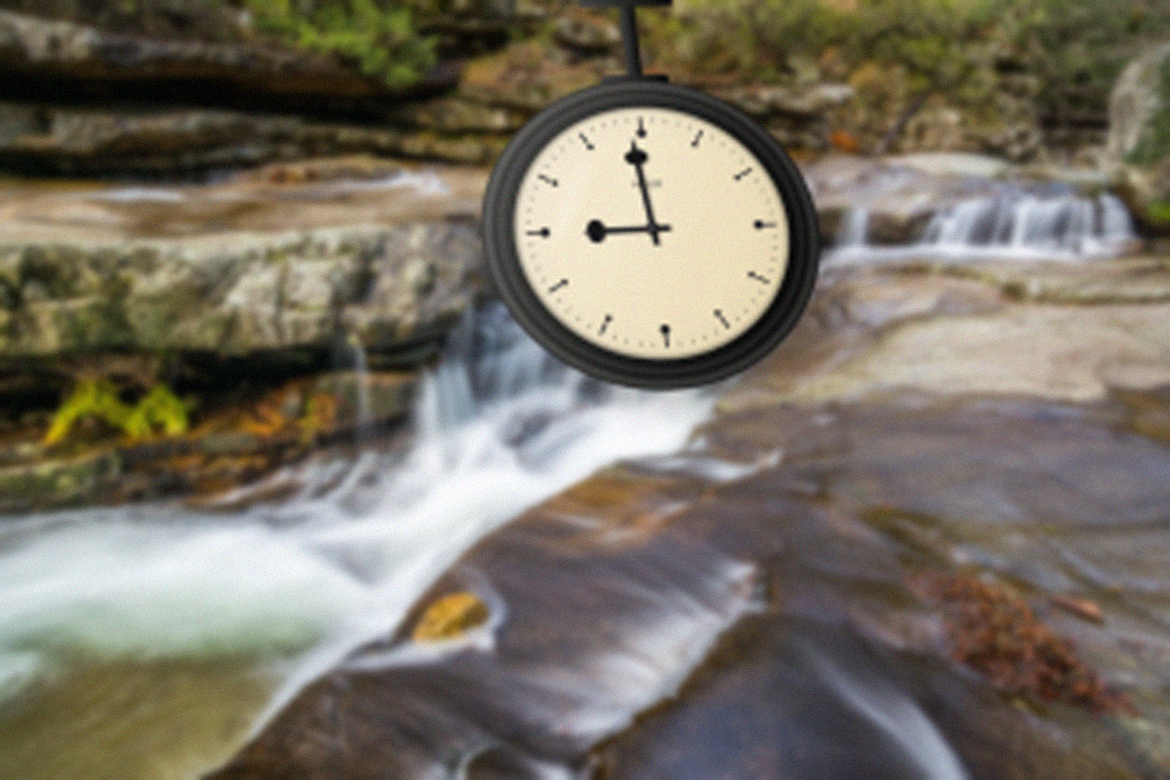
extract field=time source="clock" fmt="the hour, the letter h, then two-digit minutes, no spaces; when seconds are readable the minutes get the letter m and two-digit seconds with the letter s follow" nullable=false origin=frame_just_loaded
8h59
